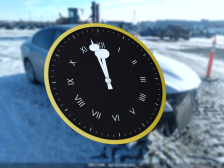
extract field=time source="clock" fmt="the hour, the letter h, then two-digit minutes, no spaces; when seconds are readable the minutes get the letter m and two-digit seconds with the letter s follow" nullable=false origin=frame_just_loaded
11h58
